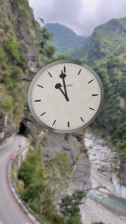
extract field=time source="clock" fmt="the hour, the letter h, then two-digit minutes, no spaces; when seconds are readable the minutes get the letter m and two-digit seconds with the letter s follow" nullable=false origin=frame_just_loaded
10h59
